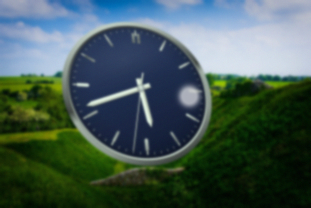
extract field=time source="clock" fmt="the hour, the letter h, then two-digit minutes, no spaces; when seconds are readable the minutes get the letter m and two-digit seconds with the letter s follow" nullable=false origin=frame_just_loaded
5h41m32s
